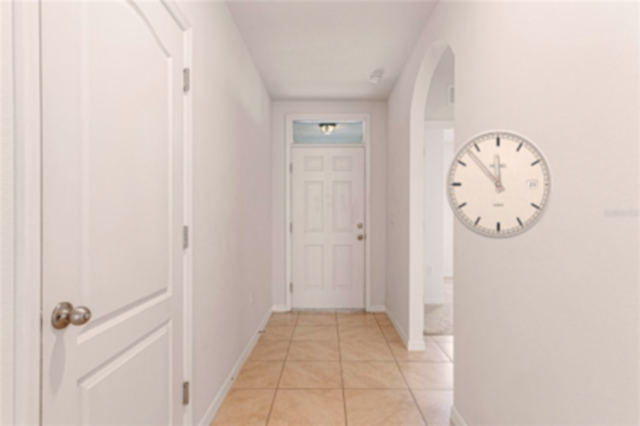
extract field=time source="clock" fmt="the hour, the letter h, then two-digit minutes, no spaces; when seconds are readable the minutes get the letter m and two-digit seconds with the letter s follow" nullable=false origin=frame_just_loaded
11h53
